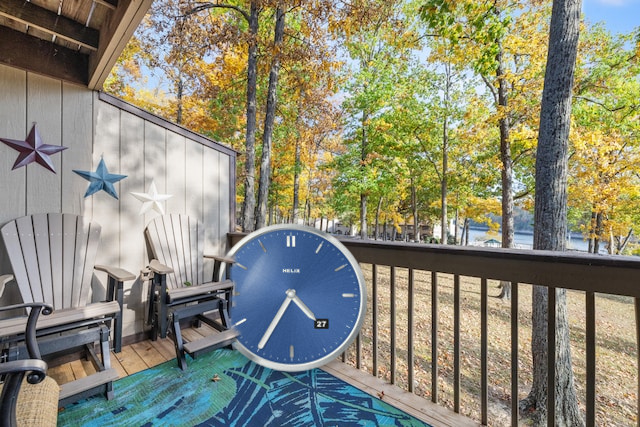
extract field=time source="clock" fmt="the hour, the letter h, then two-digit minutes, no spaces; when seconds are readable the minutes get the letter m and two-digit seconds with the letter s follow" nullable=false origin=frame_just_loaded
4h35
